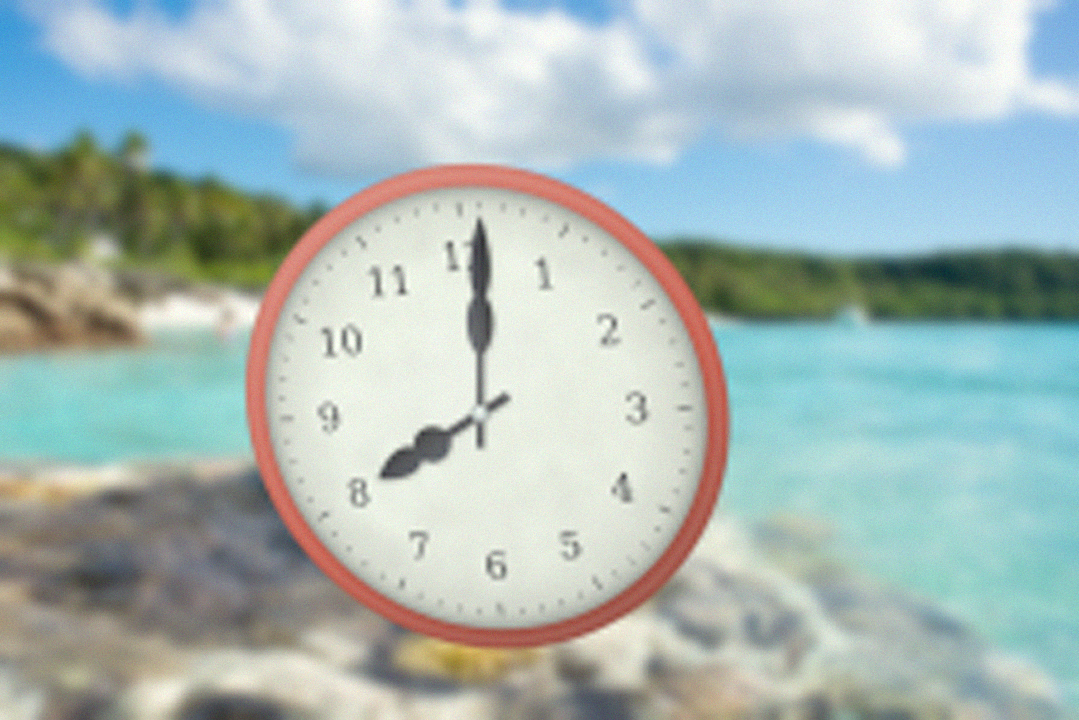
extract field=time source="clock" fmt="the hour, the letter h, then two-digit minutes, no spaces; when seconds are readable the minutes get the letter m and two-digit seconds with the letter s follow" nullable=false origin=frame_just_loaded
8h01
